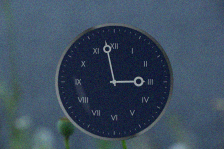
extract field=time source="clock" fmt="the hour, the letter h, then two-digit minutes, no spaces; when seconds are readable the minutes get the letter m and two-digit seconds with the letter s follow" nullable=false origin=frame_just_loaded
2h58
